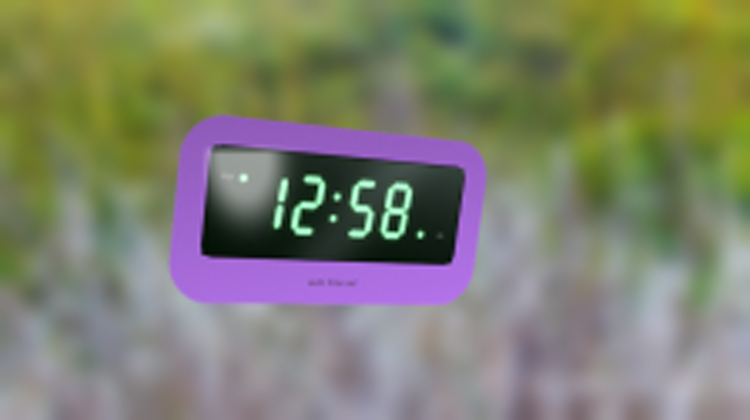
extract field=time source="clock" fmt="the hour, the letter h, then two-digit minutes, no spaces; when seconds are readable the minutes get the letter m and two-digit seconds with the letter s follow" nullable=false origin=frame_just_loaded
12h58
